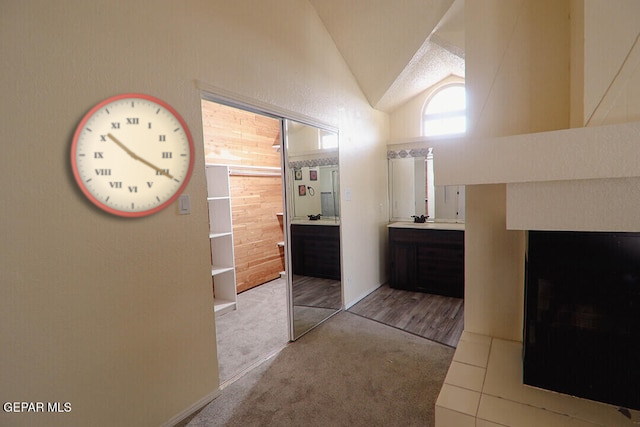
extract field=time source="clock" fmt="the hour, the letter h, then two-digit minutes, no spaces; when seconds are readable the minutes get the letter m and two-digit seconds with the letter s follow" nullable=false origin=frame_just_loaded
10h20
